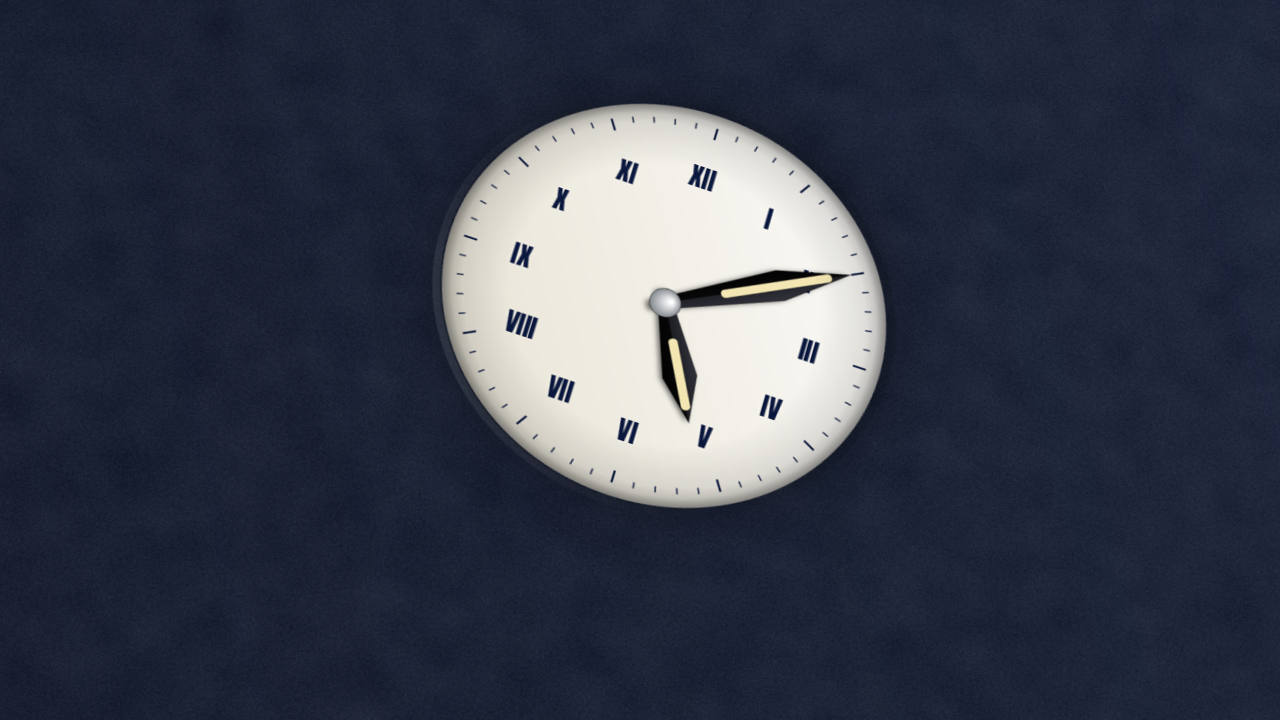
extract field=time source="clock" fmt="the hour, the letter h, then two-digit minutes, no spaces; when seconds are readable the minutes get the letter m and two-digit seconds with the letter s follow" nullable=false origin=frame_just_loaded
5h10
